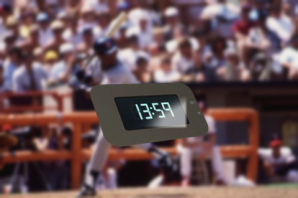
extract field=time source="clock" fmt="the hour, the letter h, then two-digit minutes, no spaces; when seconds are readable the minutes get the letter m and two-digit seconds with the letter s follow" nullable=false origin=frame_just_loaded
13h59
